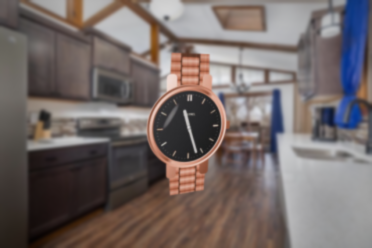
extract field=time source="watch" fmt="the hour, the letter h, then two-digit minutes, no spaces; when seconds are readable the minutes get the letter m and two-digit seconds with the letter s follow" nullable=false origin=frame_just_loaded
11h27
